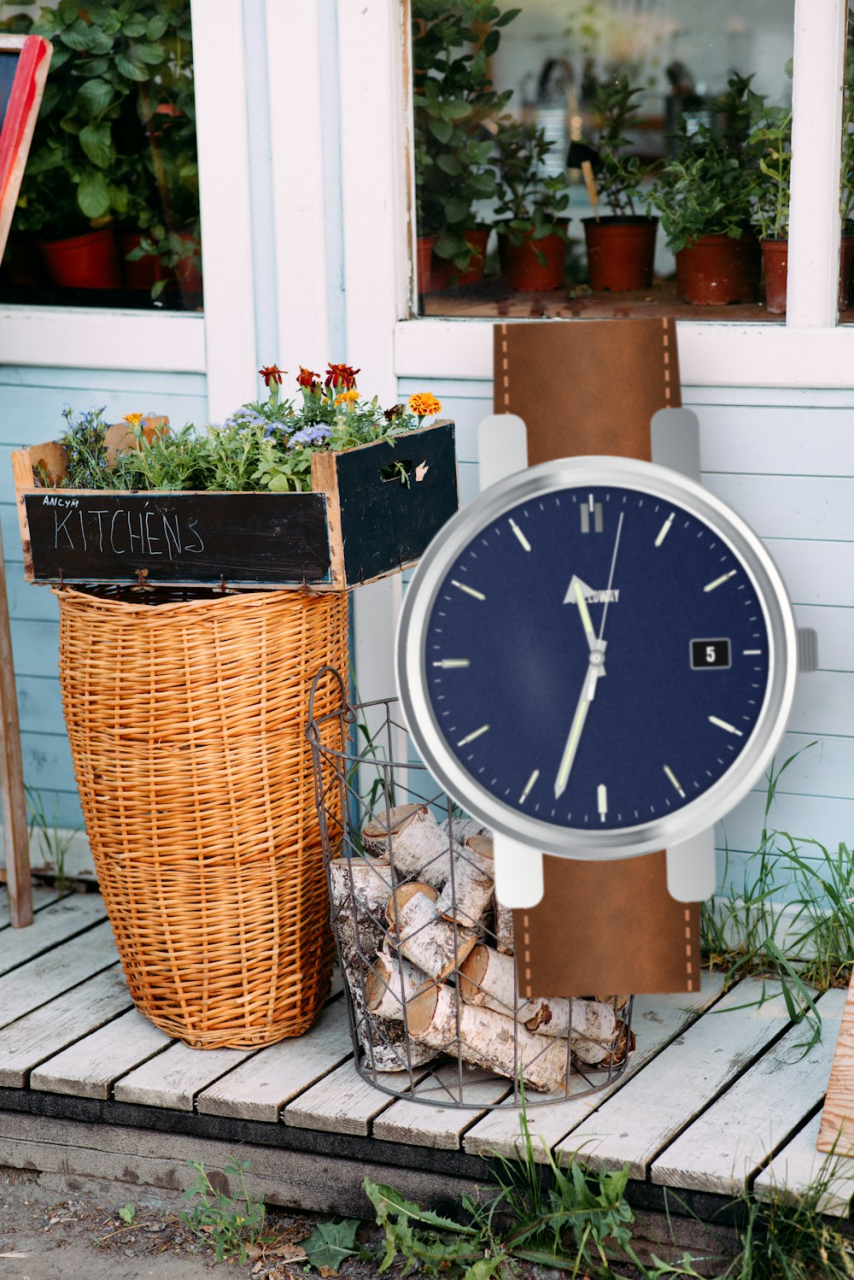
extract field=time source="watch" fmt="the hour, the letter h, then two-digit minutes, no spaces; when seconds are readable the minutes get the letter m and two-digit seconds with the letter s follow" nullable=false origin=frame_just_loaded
11h33m02s
